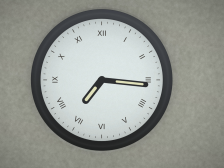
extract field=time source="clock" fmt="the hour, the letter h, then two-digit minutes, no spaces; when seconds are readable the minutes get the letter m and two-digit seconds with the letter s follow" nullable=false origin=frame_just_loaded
7h16
